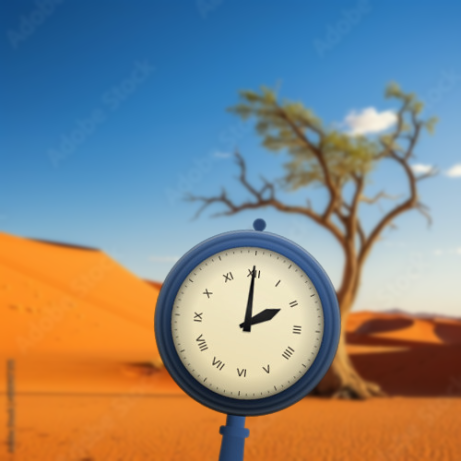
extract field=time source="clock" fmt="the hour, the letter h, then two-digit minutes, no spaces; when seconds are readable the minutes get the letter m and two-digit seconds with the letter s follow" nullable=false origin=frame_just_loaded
2h00
